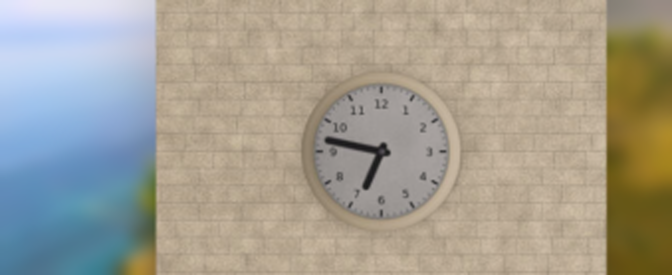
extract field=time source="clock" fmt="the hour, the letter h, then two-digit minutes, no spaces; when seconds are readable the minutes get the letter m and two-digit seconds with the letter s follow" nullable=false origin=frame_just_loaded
6h47
